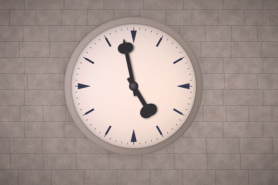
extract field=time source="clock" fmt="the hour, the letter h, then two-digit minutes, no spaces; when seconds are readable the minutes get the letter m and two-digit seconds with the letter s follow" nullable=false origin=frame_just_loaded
4h58
